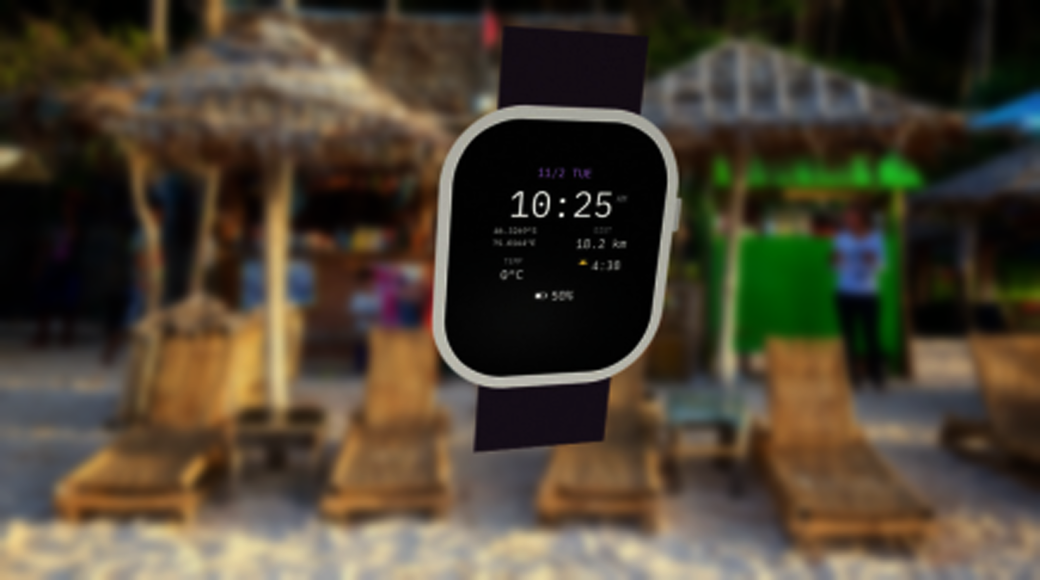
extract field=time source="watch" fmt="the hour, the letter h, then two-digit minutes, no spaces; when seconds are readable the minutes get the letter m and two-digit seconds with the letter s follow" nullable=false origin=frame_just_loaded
10h25
